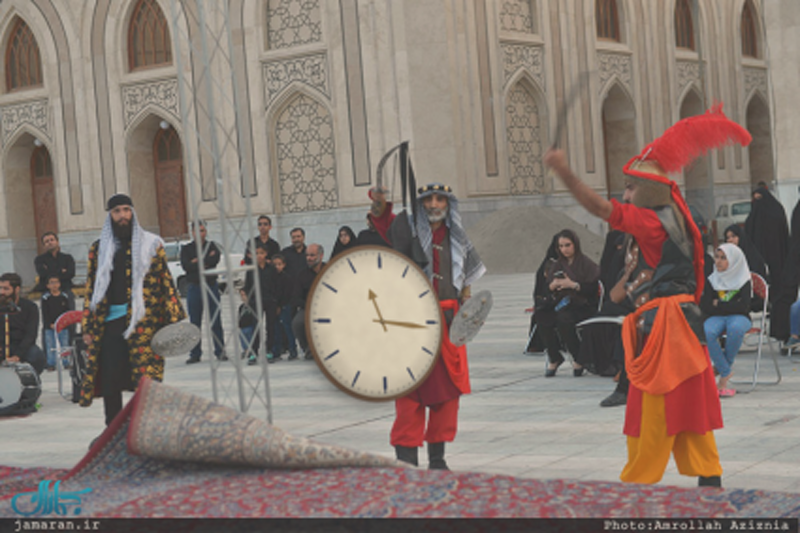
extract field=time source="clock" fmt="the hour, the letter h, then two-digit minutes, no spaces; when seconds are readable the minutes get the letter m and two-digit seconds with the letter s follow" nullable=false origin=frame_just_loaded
11h16
